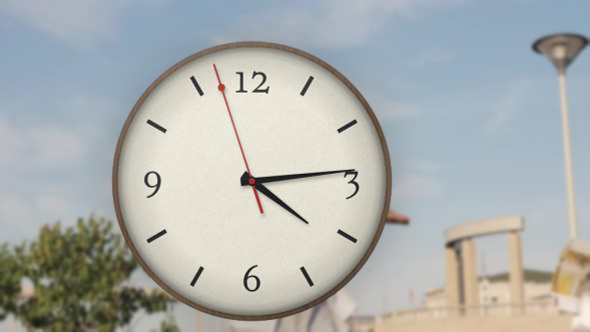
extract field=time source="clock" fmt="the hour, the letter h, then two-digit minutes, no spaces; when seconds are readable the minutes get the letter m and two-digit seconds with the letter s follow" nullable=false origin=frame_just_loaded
4h13m57s
